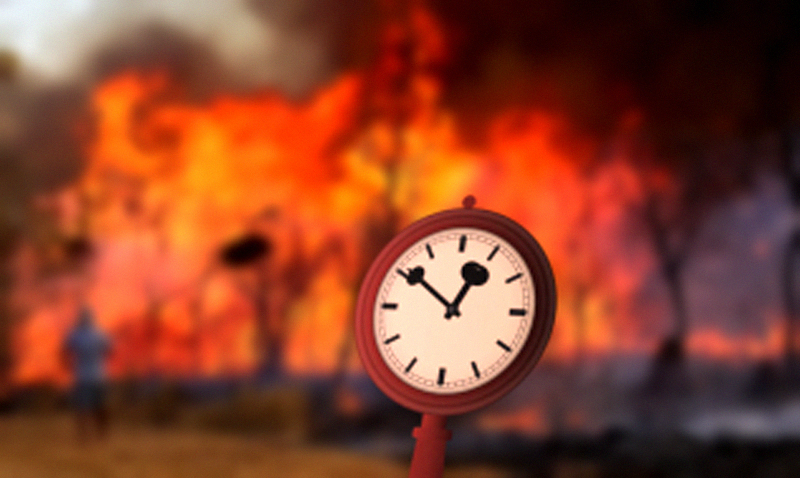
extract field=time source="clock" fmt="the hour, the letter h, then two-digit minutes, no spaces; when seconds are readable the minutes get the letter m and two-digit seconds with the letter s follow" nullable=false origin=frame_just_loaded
12h51
